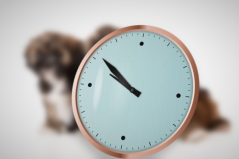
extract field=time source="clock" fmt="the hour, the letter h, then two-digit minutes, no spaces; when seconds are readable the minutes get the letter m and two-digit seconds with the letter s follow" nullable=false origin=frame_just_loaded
9h51
